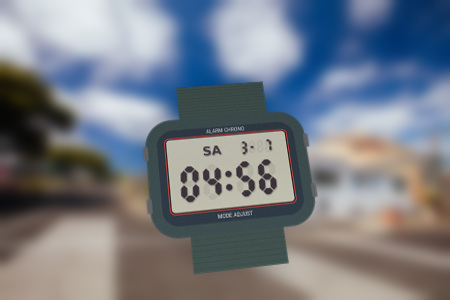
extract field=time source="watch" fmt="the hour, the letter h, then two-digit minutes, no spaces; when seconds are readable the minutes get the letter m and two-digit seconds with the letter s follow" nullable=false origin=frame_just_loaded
4h56
